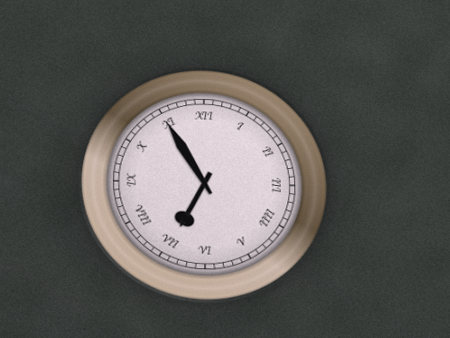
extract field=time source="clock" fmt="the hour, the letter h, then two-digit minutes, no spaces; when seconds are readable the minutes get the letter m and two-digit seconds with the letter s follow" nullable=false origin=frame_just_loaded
6h55
